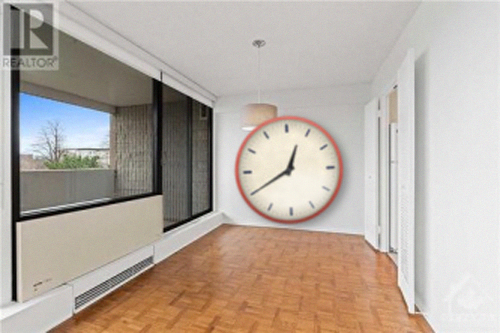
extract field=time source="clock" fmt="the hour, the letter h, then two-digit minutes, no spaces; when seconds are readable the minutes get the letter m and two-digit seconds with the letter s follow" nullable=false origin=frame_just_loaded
12h40
